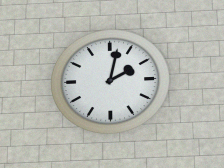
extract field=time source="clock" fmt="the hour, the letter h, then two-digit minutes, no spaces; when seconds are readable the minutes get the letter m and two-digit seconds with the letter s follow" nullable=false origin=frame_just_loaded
2h02
